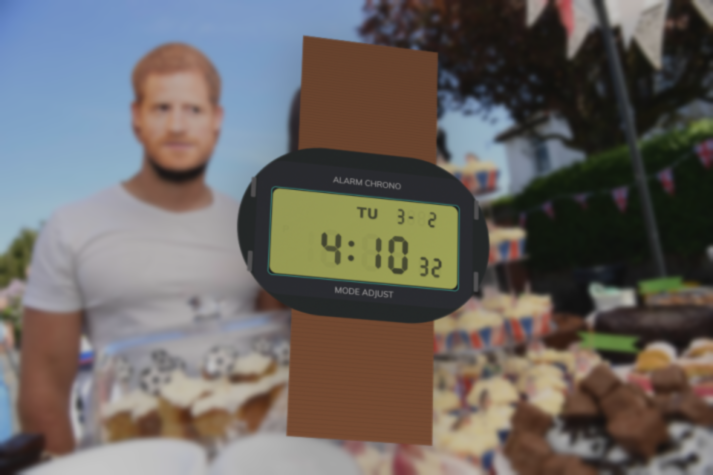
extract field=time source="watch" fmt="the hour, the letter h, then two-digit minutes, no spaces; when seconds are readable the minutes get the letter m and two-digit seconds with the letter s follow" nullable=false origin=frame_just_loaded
4h10m32s
